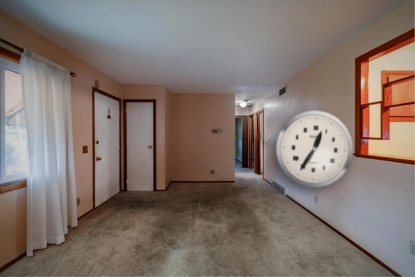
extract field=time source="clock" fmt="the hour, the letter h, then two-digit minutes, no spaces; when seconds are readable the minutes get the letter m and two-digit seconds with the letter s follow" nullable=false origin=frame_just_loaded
12h35
